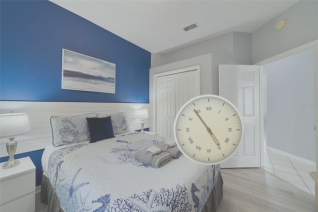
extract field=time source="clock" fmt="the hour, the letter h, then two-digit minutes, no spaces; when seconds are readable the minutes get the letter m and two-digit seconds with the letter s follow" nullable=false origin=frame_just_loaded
4h54
